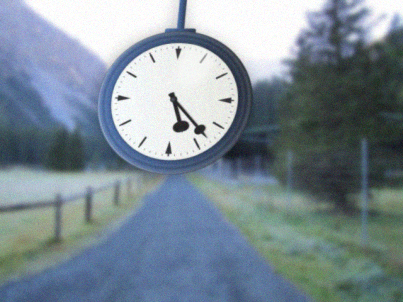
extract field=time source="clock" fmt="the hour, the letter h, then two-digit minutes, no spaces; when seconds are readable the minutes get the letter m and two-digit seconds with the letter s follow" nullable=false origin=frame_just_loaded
5h23
